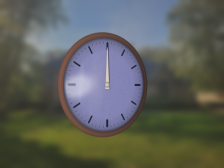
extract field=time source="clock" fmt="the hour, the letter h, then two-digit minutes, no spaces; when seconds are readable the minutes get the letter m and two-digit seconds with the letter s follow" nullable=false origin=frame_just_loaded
12h00
